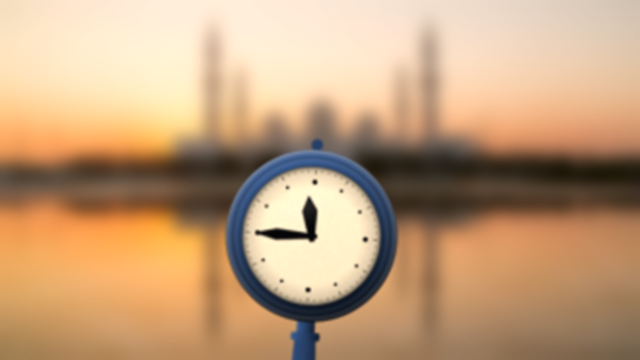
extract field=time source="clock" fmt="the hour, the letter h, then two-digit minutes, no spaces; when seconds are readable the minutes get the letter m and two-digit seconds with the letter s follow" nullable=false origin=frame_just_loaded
11h45
